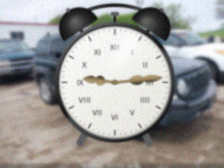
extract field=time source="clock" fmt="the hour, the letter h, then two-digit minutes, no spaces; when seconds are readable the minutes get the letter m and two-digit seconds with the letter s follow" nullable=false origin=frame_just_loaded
9h14
